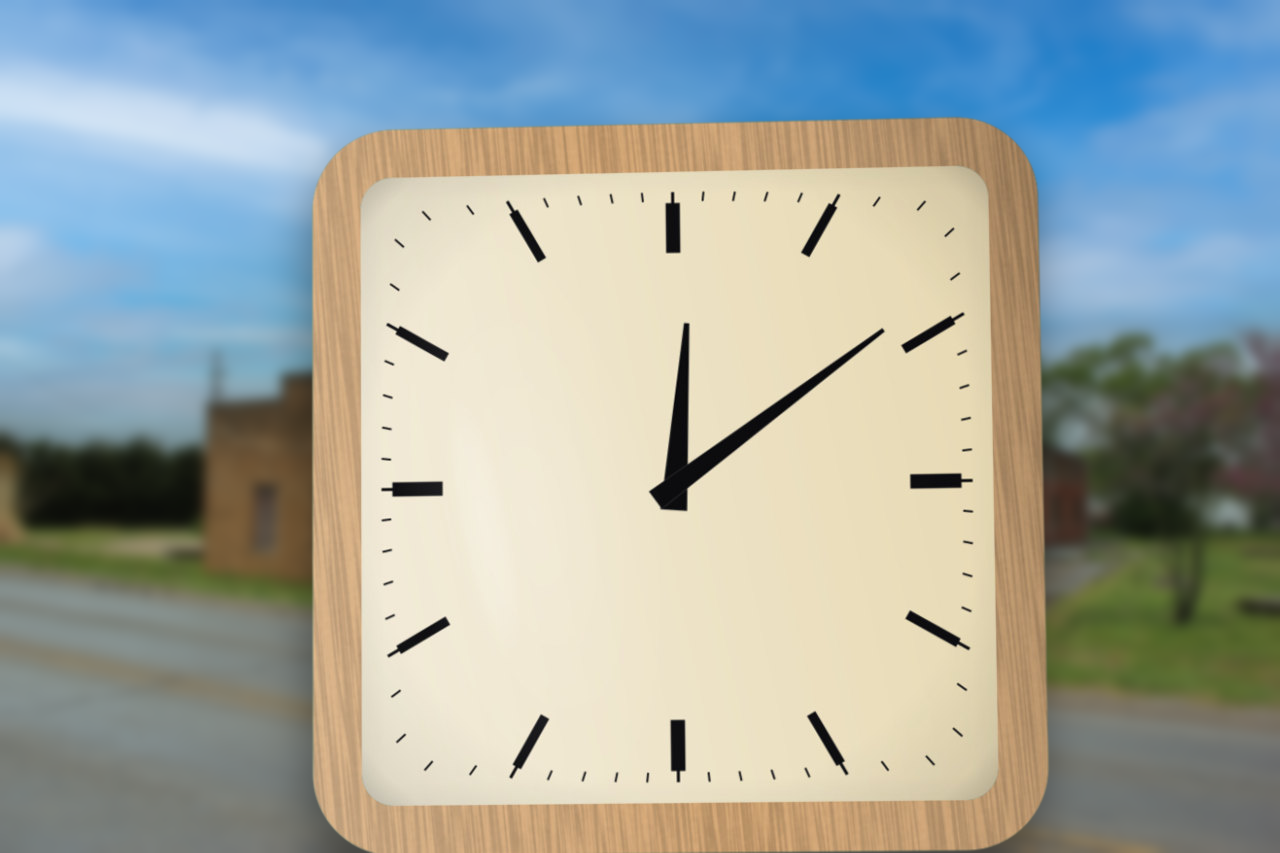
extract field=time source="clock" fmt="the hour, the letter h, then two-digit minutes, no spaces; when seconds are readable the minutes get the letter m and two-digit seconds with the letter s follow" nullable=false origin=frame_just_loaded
12h09
